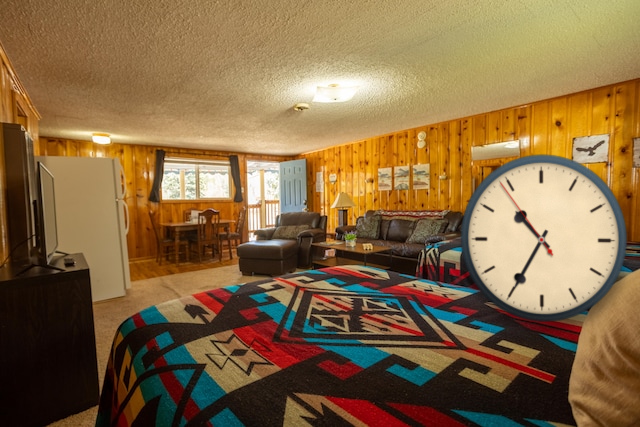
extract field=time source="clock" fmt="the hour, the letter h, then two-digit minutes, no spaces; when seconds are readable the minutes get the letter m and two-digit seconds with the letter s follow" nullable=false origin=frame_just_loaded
10h34m54s
